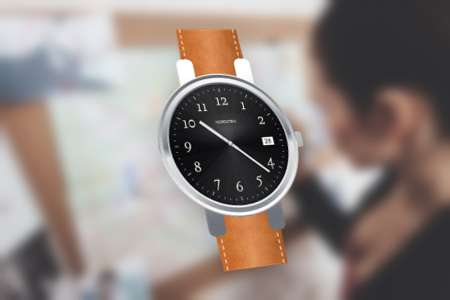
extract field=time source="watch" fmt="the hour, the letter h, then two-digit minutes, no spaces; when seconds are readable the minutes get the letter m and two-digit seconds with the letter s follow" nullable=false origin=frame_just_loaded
10h22
